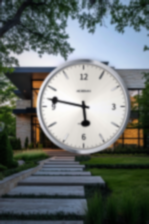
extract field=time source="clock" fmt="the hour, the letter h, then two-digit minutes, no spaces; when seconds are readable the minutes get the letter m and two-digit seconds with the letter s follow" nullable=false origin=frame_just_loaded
5h47
